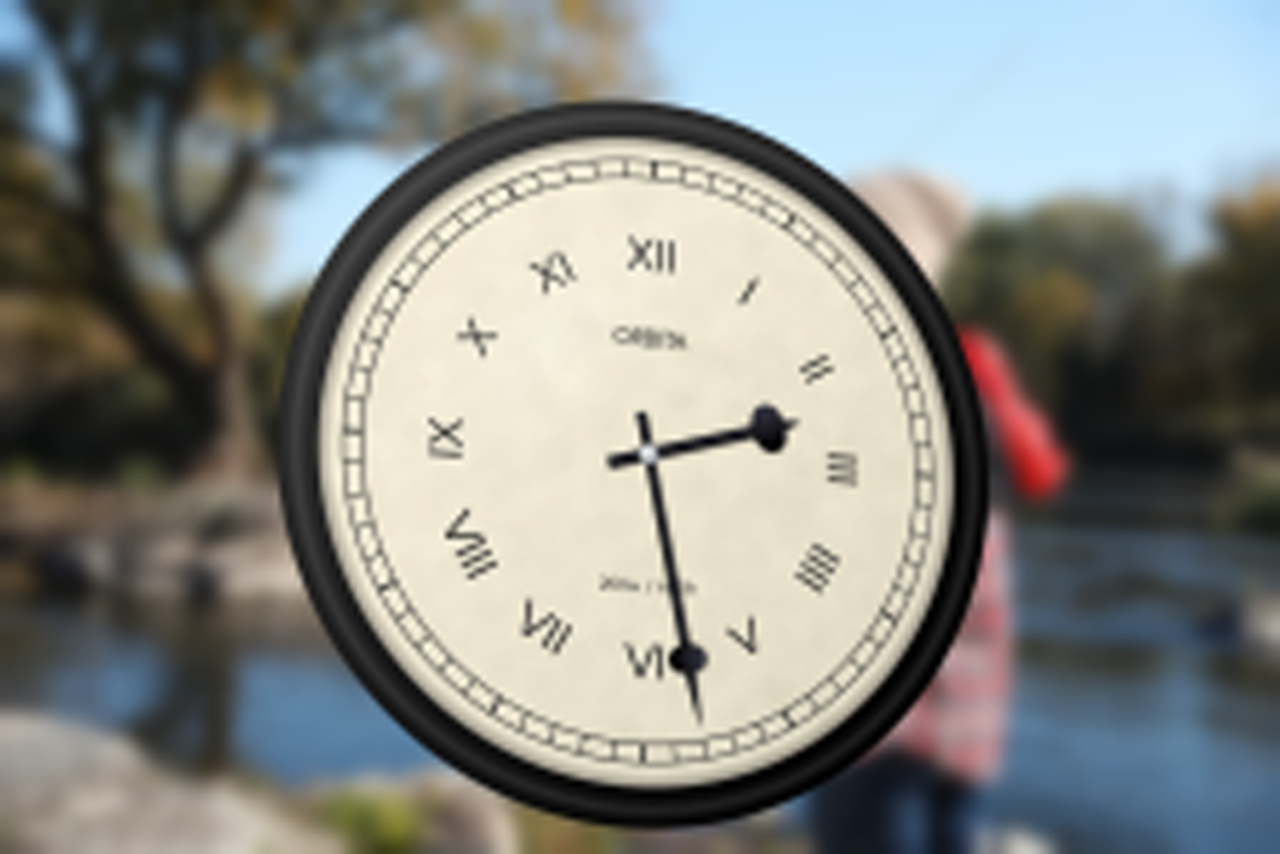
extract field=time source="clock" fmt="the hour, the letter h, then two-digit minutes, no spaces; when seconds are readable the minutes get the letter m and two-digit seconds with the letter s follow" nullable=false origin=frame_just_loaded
2h28
